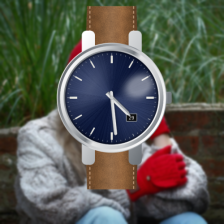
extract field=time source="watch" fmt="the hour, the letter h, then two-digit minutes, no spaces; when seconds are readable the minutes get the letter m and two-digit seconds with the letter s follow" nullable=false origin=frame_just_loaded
4h29
